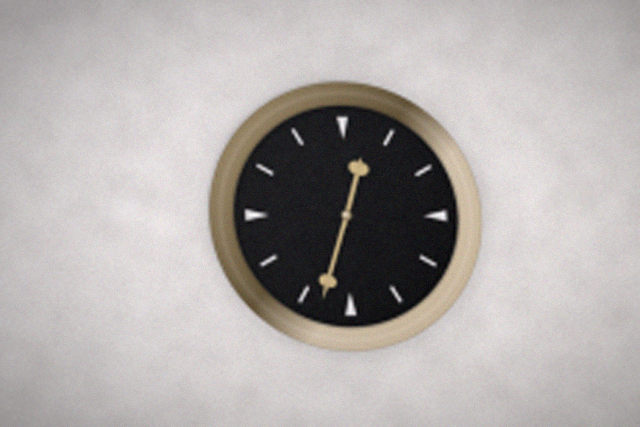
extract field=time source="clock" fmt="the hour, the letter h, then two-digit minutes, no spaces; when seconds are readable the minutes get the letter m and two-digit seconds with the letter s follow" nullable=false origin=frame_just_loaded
12h33
